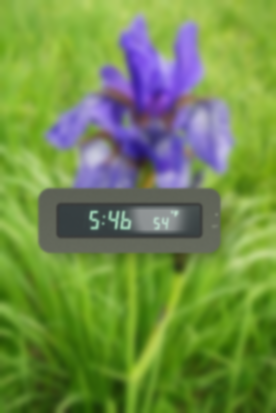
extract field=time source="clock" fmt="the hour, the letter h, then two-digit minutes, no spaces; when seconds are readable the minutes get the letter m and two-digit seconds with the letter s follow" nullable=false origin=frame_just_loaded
5h46
